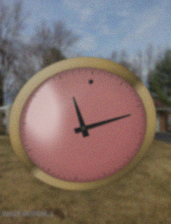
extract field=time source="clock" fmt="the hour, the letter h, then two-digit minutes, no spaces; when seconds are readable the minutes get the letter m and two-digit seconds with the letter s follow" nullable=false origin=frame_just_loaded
11h11
